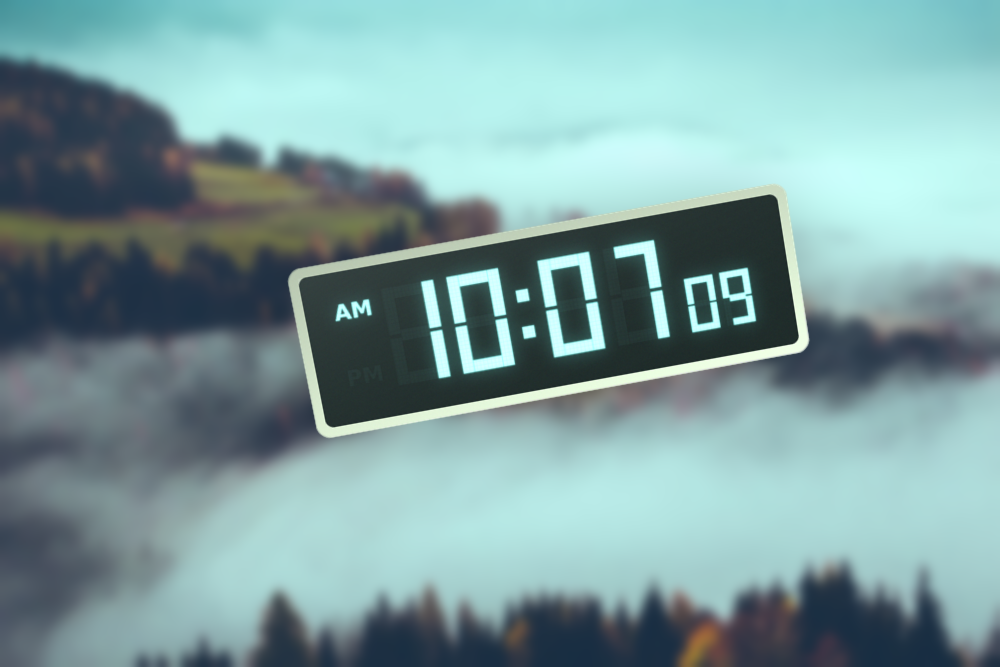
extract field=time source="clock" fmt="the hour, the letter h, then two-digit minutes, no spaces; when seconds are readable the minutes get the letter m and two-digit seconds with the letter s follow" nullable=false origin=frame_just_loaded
10h07m09s
